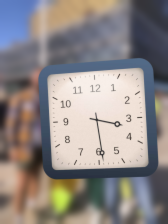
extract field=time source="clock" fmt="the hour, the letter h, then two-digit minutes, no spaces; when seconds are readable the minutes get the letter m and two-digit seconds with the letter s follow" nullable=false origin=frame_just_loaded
3h29
